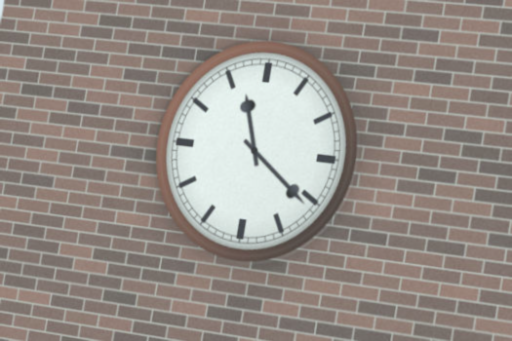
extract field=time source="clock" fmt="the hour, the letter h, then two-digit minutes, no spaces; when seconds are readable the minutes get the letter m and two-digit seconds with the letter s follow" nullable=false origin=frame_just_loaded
11h21
